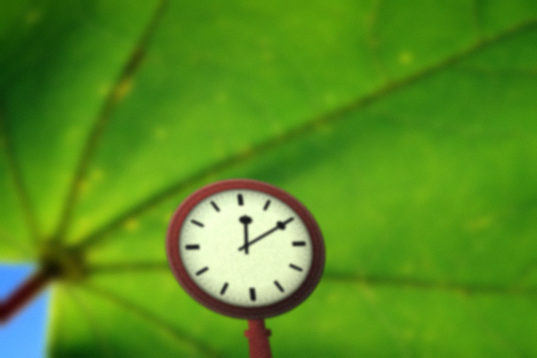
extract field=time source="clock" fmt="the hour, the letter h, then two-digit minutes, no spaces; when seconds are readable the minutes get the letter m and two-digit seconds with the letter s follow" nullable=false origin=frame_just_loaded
12h10
